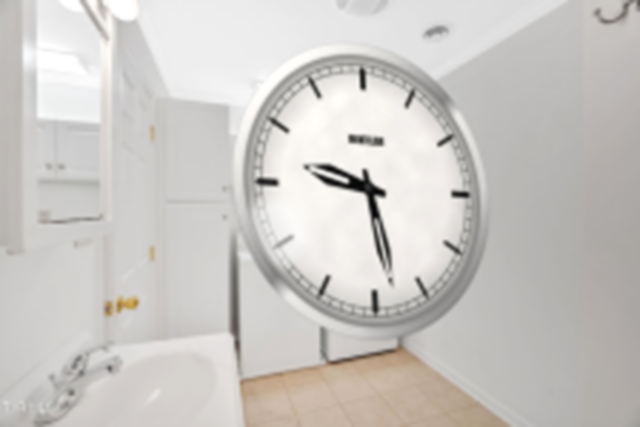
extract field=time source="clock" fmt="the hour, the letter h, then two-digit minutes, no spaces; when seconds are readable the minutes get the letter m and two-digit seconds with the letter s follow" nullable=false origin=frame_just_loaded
9h28
